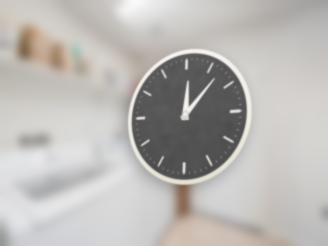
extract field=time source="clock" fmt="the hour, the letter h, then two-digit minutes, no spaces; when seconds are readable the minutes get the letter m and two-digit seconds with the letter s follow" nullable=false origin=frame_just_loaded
12h07
